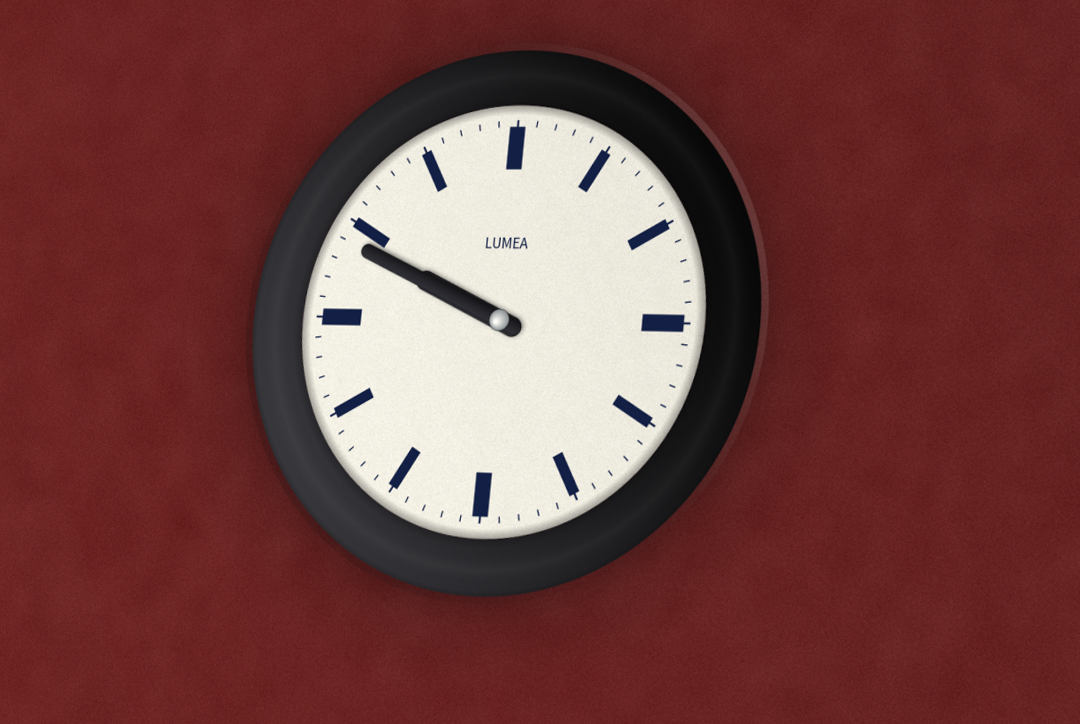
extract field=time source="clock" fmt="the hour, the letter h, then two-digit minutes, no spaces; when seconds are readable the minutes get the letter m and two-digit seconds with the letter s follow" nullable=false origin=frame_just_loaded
9h49
